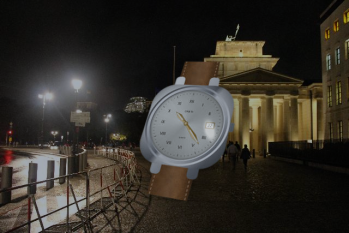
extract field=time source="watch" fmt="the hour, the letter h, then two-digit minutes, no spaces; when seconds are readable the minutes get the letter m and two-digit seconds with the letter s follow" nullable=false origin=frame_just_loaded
10h23
